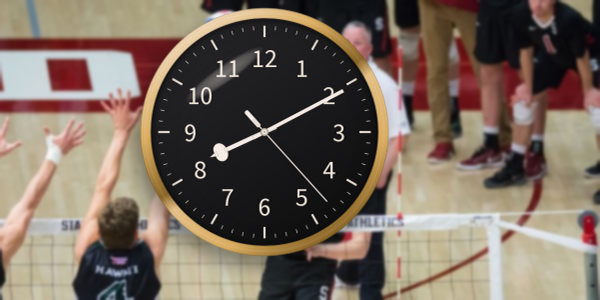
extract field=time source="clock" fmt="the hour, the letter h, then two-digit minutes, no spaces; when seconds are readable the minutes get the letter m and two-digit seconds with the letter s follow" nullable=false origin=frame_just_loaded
8h10m23s
